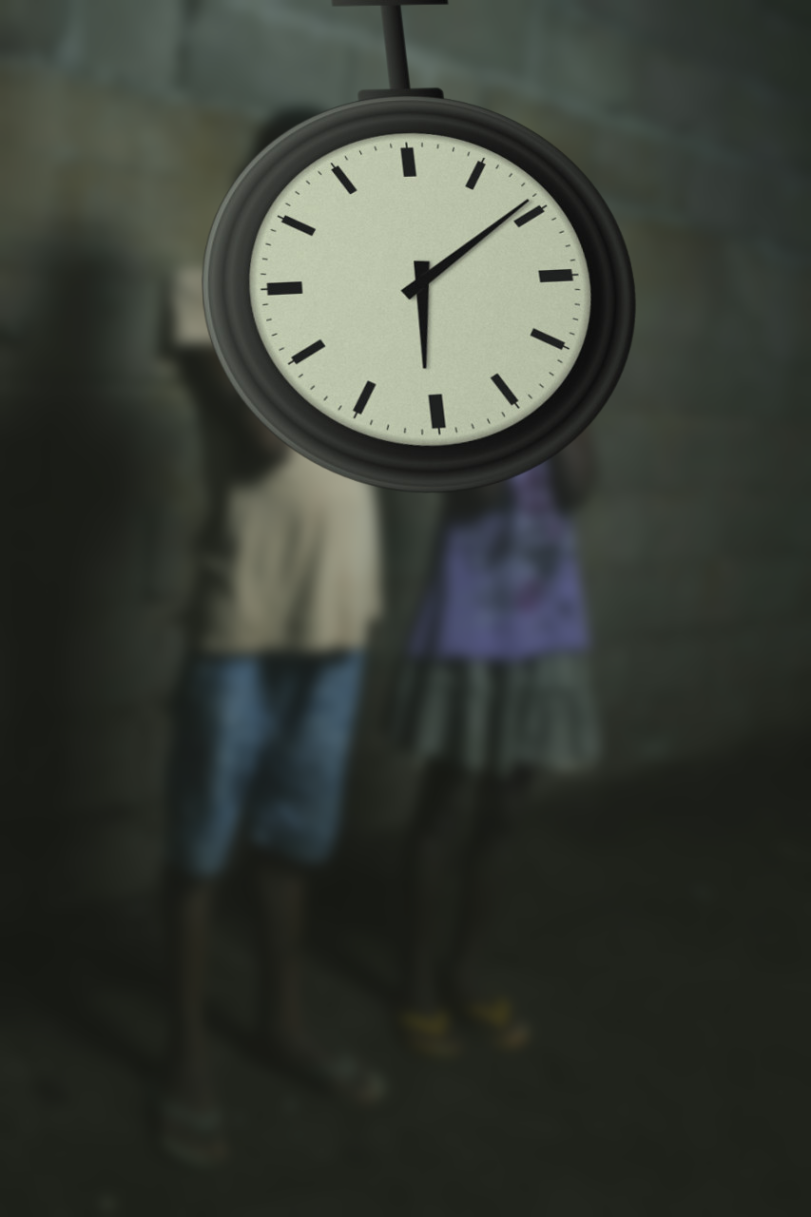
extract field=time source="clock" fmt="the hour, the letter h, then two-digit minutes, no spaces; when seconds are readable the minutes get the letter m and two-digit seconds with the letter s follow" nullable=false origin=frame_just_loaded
6h09
